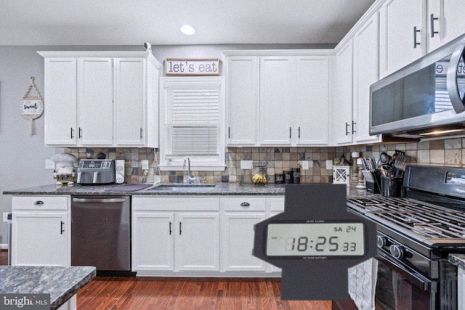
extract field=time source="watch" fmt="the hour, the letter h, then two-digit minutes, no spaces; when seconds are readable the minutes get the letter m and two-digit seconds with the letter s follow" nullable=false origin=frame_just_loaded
18h25m33s
